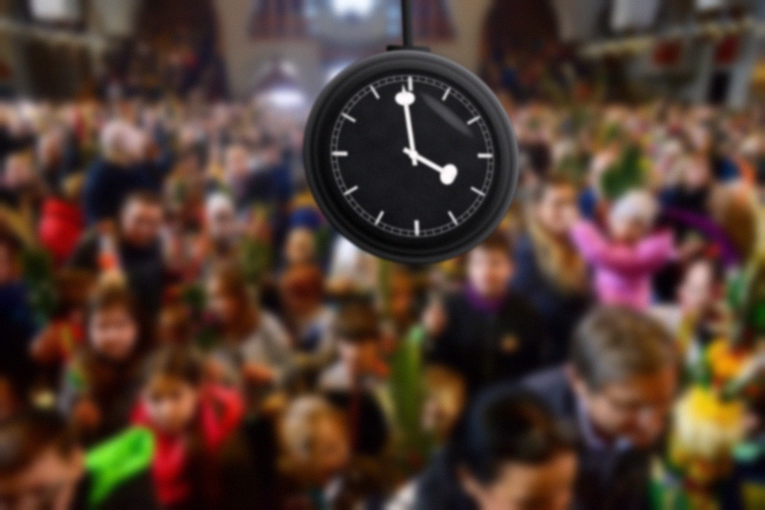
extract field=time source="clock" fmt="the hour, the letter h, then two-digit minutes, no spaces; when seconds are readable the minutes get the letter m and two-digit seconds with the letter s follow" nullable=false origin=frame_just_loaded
3h59
